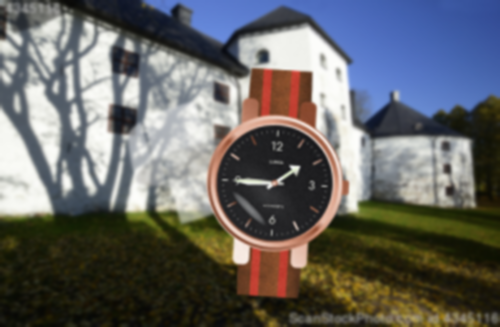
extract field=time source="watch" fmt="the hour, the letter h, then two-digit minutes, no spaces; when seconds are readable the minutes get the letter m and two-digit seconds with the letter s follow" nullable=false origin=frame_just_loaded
1h45
